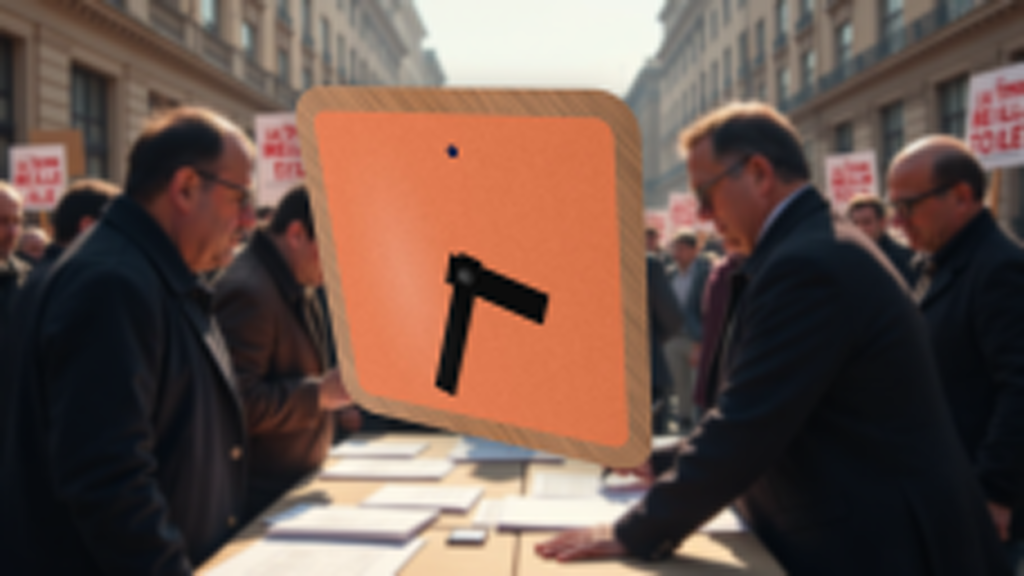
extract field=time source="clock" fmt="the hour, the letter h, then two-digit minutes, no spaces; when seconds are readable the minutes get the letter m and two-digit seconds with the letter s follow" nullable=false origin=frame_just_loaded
3h33
